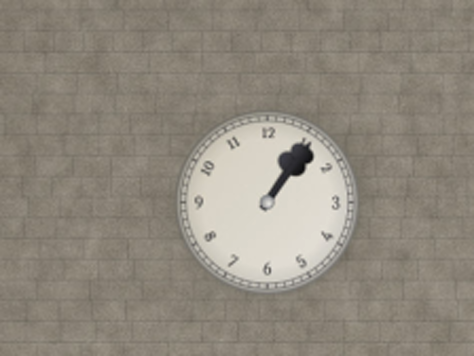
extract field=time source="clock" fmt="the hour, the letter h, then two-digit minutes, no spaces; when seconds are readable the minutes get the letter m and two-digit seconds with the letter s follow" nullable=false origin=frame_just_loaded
1h06
